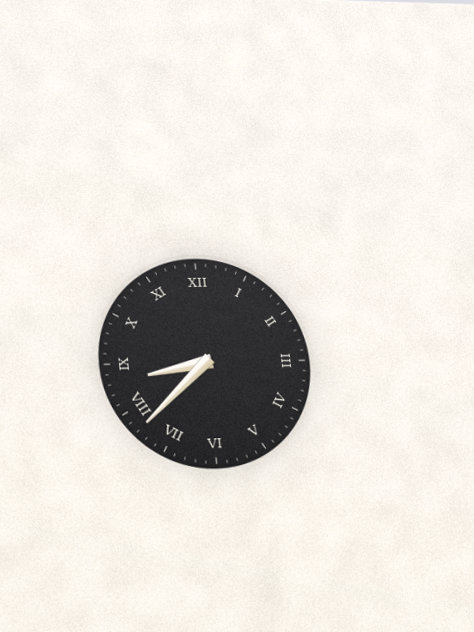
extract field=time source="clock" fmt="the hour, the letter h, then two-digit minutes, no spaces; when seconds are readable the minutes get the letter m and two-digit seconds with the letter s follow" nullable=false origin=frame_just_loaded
8h38
